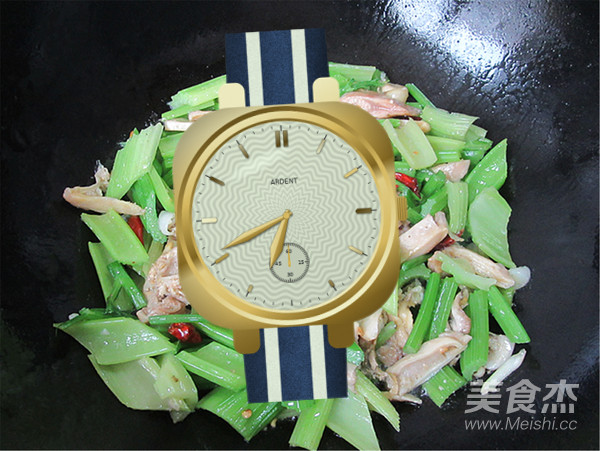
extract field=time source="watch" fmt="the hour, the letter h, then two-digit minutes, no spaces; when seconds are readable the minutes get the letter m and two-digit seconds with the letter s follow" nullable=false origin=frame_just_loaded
6h41
